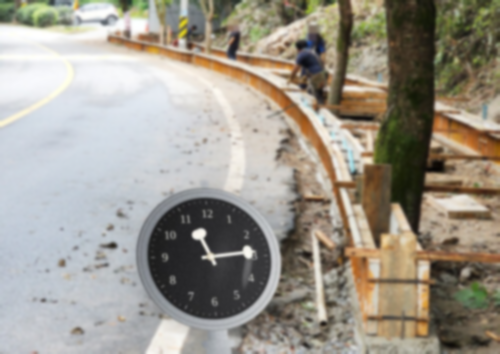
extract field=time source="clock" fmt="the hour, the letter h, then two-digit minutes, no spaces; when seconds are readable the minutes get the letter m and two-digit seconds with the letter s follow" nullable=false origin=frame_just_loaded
11h14
